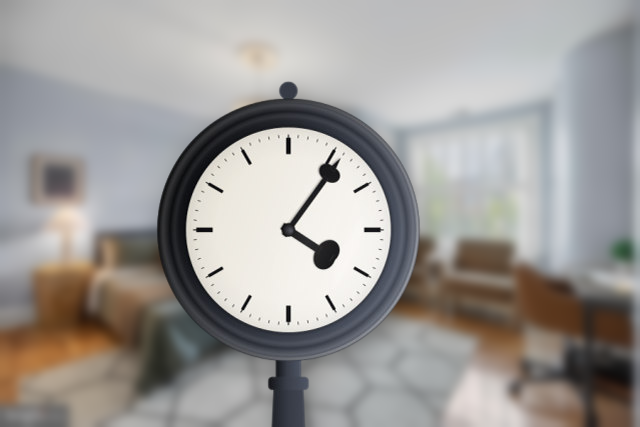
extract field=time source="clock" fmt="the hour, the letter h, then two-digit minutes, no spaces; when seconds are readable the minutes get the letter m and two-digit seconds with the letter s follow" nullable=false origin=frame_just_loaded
4h06
